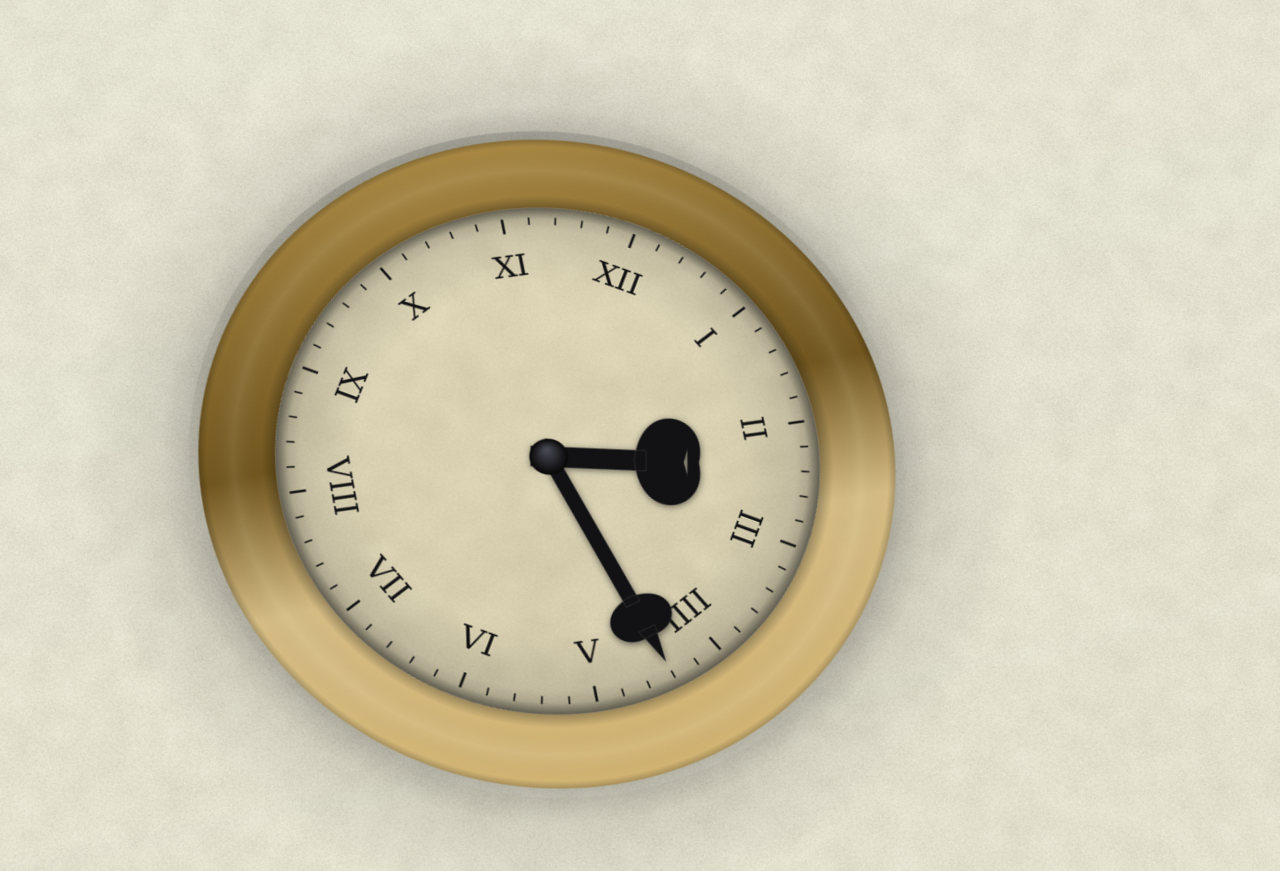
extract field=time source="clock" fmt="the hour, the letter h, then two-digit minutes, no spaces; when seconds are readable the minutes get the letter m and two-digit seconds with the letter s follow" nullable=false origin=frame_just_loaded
2h22
